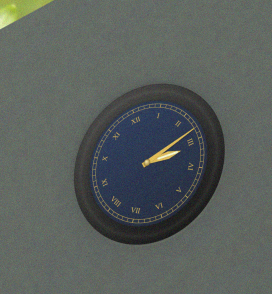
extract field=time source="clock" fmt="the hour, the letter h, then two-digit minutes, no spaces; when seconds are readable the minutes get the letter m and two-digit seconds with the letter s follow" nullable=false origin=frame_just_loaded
3h13
